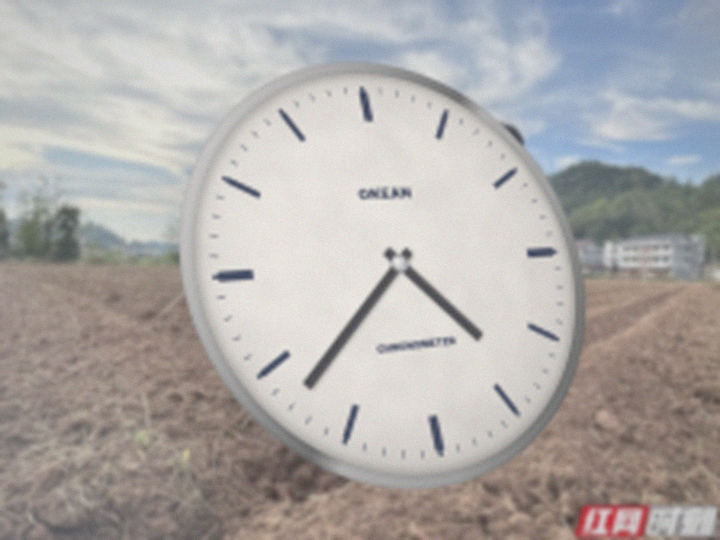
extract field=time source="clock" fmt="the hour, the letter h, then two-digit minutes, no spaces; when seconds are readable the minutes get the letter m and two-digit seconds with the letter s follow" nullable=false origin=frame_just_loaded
4h38
